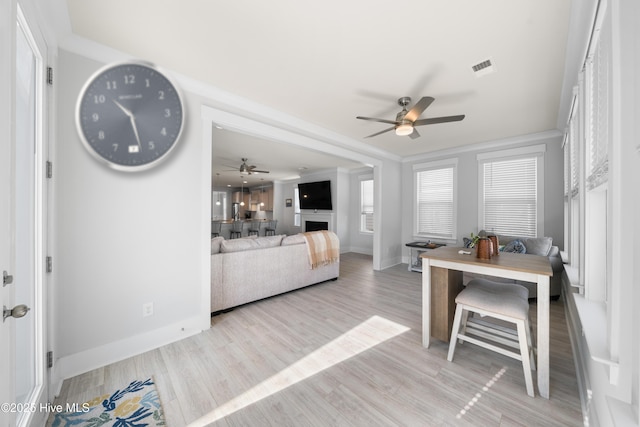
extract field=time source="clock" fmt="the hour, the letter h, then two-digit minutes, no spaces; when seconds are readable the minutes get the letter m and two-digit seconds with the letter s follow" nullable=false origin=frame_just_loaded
10h28
